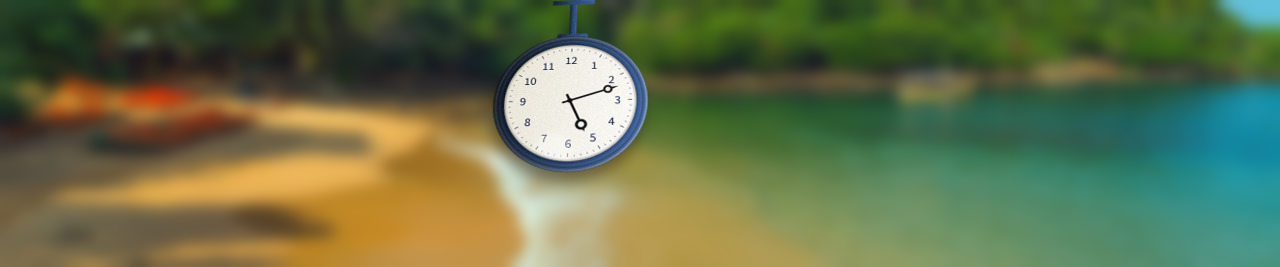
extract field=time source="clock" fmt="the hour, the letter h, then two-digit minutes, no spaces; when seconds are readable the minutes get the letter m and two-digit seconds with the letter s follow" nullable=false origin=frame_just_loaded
5h12
